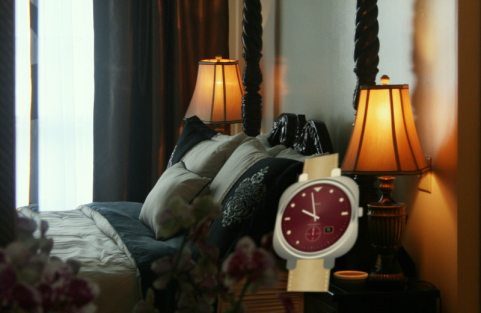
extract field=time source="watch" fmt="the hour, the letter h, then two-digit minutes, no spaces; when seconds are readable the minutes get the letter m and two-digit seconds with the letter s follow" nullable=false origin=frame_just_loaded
9h58
